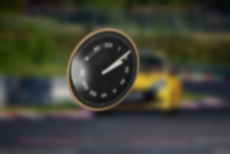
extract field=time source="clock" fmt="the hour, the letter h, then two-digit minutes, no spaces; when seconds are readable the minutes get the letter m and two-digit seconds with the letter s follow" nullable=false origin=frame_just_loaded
2h09
